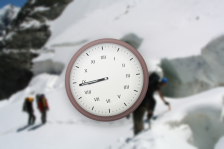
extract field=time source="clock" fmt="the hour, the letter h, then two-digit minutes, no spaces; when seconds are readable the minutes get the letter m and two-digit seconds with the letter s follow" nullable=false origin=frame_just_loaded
8h44
